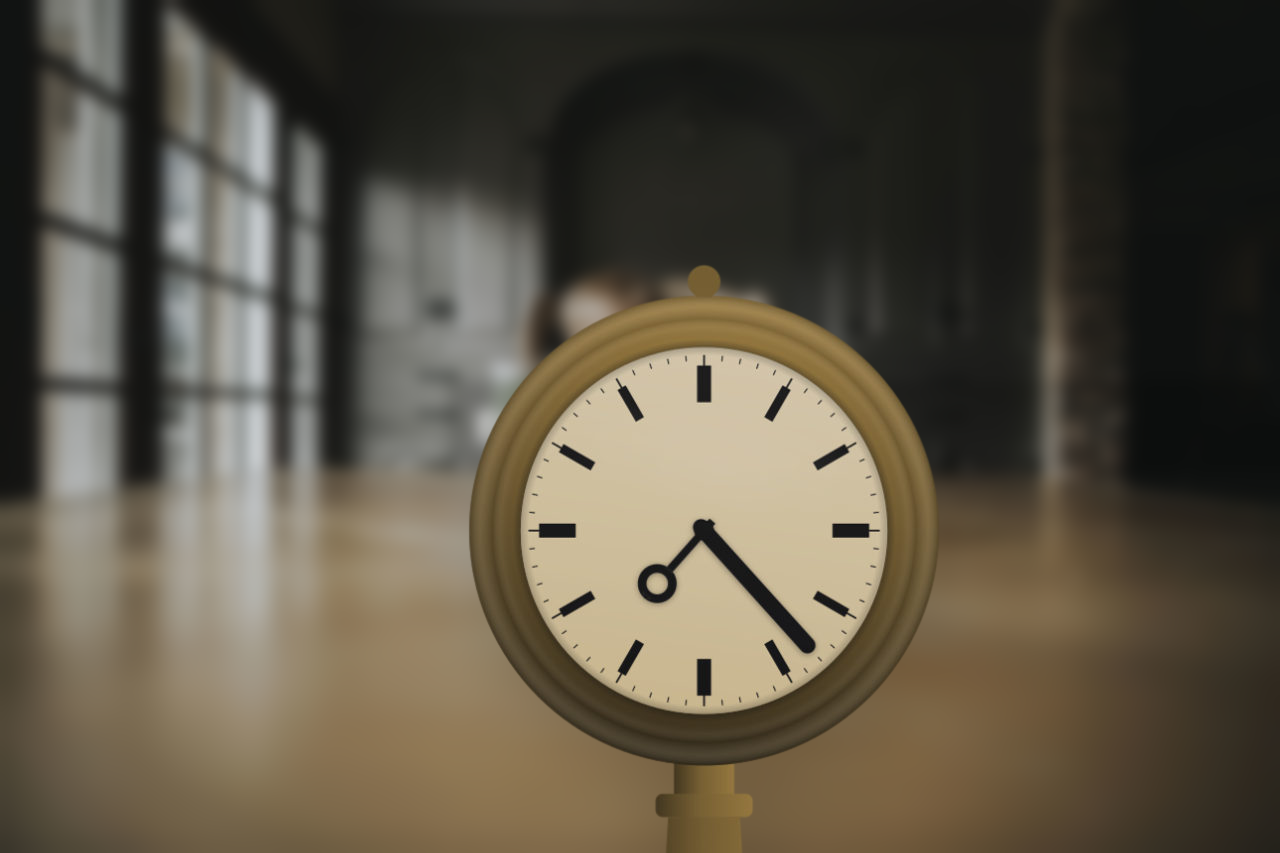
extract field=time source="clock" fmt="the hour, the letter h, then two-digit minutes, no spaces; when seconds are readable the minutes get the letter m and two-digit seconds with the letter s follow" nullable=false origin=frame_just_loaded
7h23
